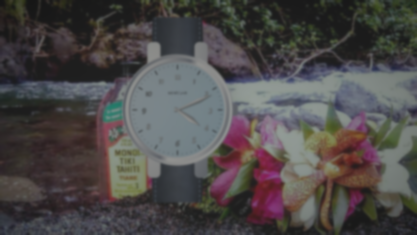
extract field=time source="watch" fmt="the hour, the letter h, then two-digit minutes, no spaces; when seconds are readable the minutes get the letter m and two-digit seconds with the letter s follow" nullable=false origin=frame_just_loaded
4h11
